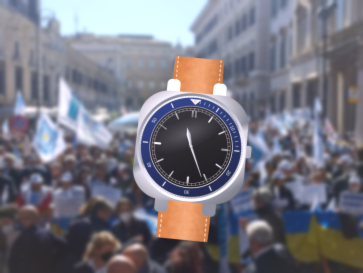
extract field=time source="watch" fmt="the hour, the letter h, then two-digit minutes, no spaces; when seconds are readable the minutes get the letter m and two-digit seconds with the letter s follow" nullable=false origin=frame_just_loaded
11h26
